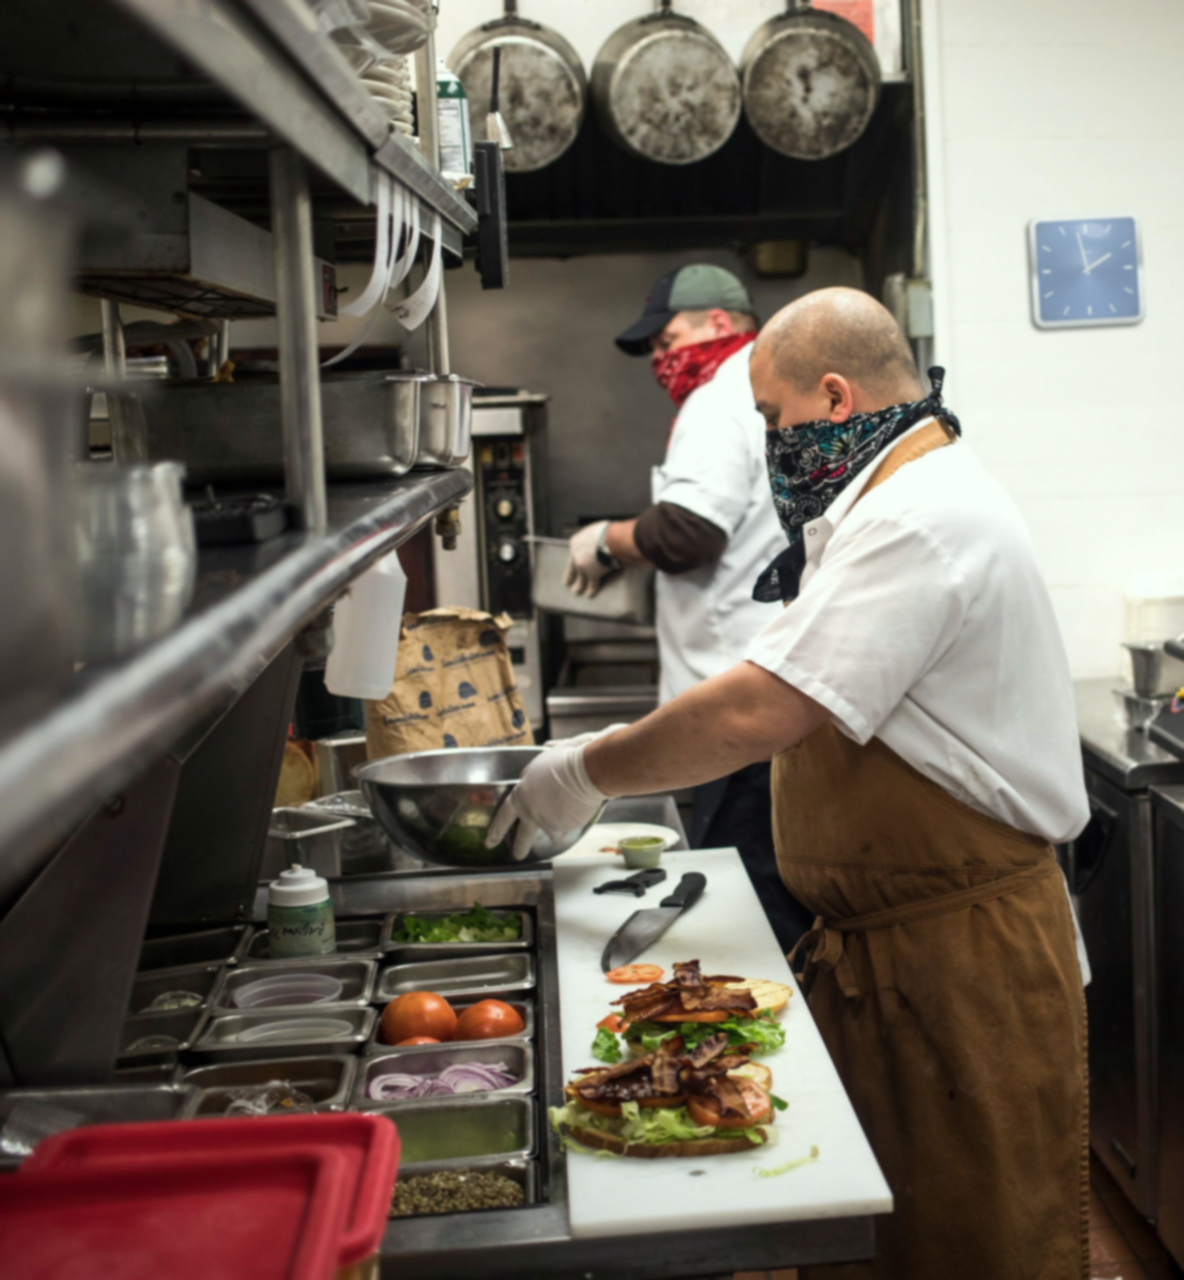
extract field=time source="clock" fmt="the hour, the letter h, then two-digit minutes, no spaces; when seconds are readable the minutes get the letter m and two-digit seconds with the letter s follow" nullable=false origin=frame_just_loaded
1h58
